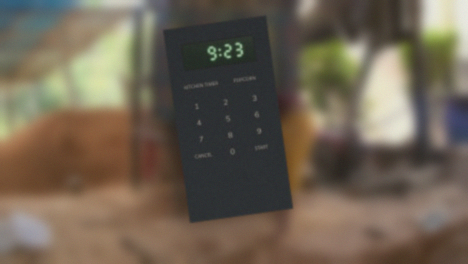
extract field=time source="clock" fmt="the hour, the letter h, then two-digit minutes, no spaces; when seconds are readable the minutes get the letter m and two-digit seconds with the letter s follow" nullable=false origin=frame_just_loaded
9h23
